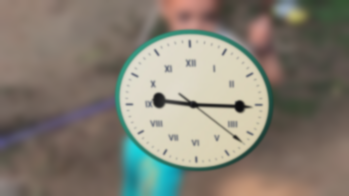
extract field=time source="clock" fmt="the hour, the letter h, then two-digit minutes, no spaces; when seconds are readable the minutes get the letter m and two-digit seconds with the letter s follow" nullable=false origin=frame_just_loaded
9h15m22s
